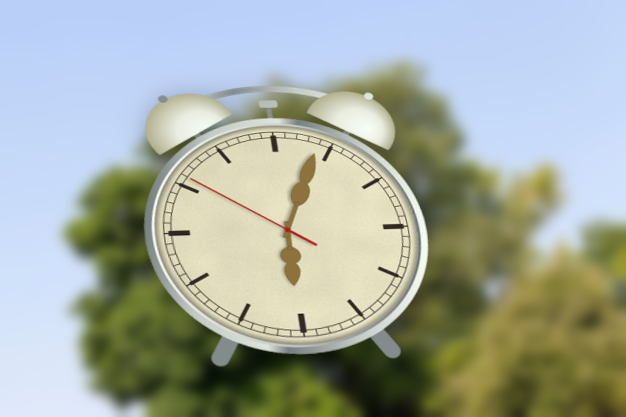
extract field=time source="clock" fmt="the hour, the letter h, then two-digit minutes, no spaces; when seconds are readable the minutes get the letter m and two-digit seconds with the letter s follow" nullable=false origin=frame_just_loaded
6h03m51s
